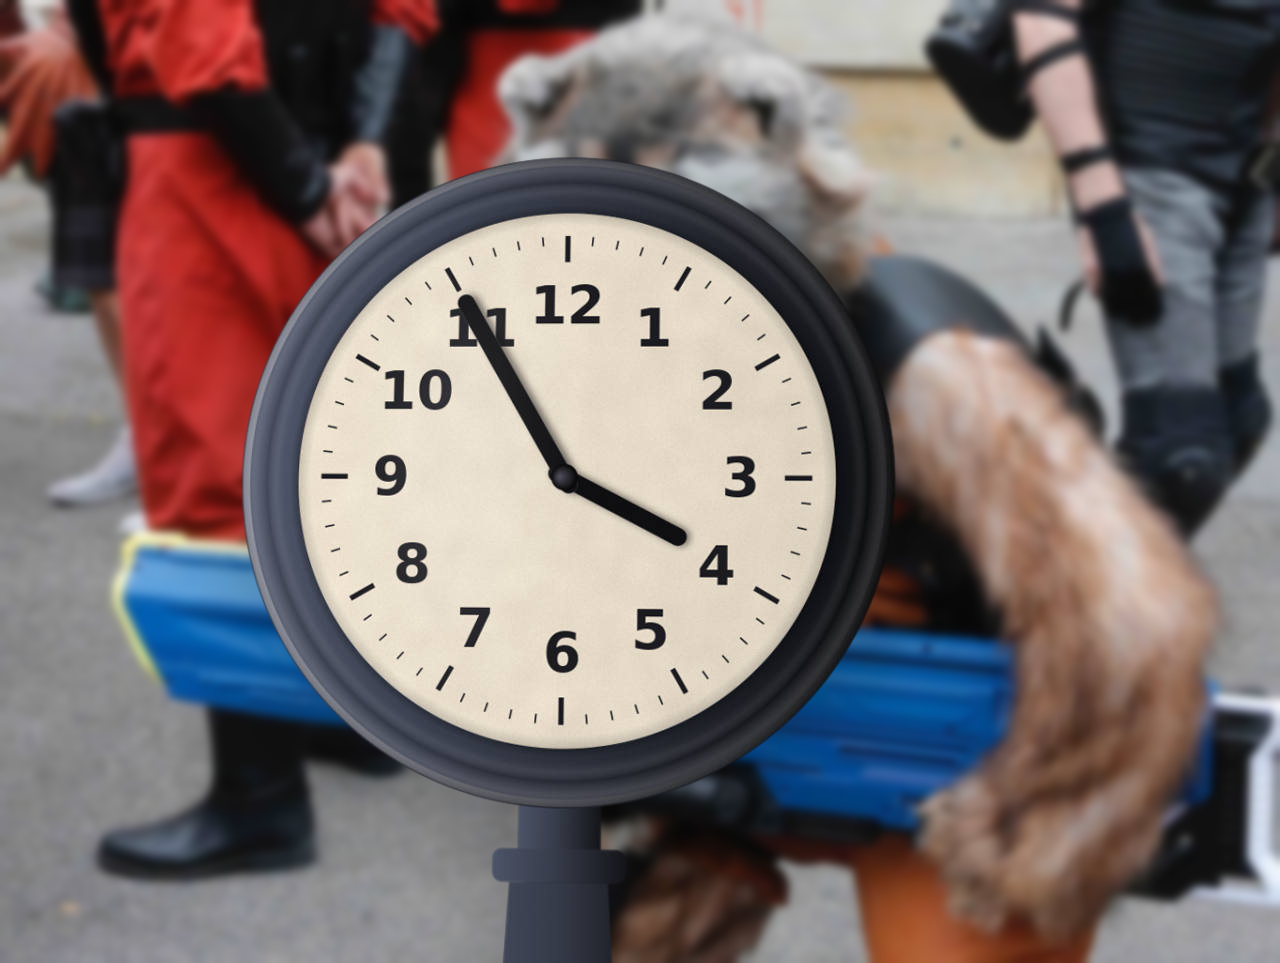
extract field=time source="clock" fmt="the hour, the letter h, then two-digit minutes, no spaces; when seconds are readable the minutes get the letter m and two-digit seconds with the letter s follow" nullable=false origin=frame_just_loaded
3h55
